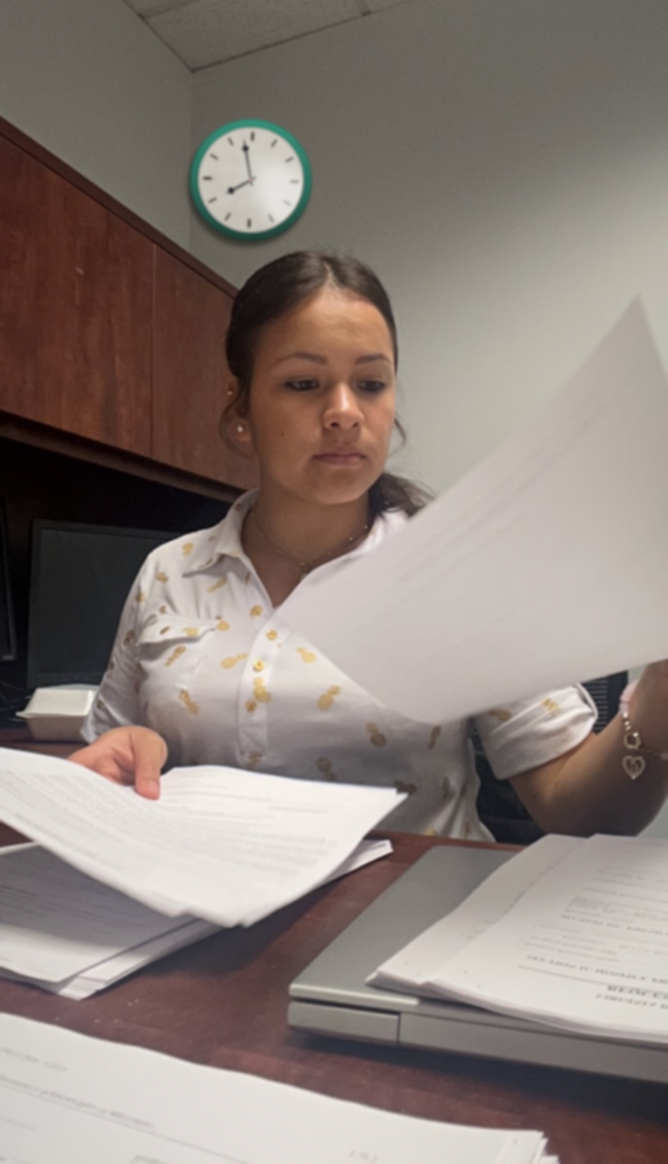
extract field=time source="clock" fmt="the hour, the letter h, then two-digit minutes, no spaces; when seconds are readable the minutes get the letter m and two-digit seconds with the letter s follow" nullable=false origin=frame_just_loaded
7h58
